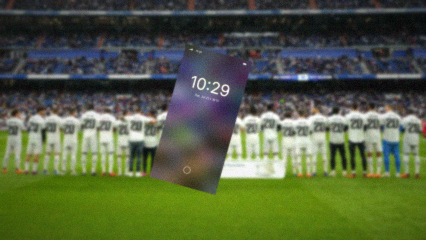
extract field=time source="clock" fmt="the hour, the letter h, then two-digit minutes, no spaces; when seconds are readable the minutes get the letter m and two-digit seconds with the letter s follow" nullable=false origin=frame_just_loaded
10h29
